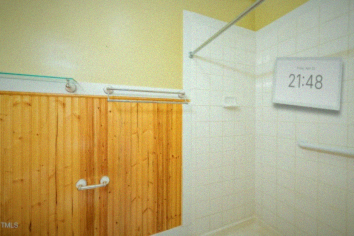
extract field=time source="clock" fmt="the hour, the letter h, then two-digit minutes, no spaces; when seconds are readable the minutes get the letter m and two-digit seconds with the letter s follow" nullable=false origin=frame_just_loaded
21h48
